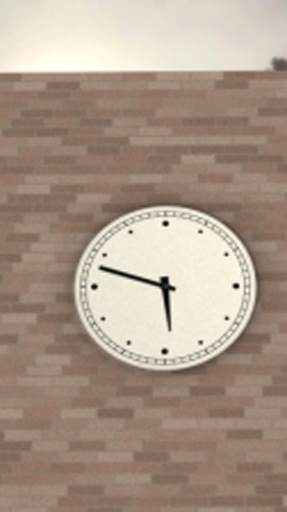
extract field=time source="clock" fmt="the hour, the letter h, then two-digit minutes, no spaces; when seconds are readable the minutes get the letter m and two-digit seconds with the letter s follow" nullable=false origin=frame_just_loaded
5h48
